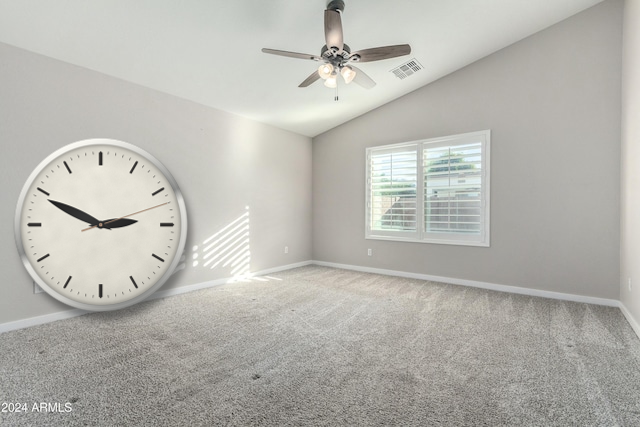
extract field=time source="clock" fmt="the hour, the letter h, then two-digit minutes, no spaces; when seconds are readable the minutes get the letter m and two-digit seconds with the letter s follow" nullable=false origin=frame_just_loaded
2h49m12s
